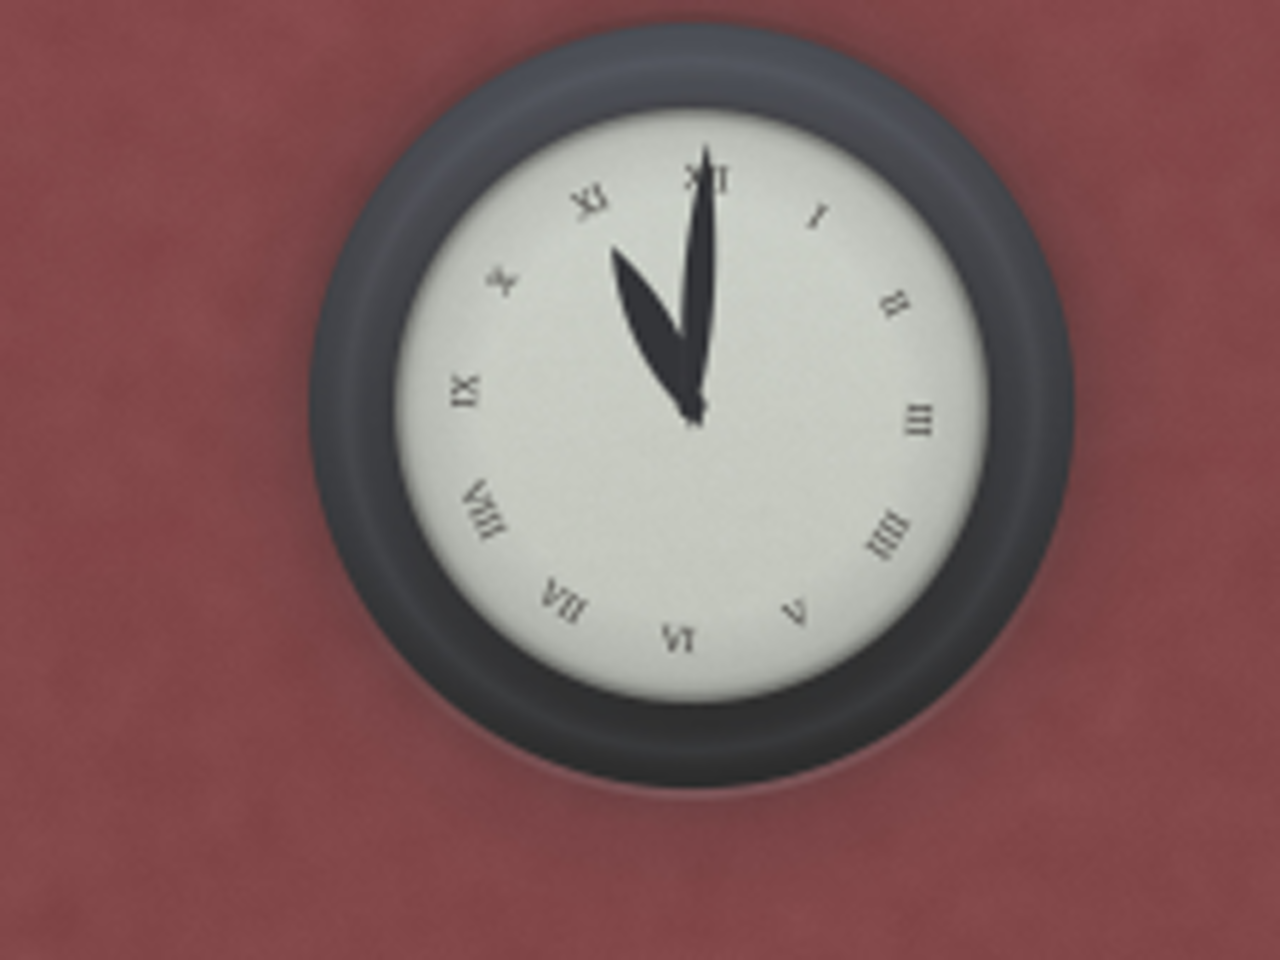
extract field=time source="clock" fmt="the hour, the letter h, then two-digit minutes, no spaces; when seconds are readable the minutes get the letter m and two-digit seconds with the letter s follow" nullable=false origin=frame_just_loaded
11h00
